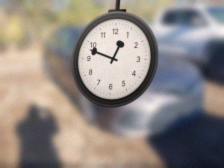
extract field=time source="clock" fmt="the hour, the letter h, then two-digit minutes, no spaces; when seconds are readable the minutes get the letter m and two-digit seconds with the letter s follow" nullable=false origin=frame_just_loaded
12h48
